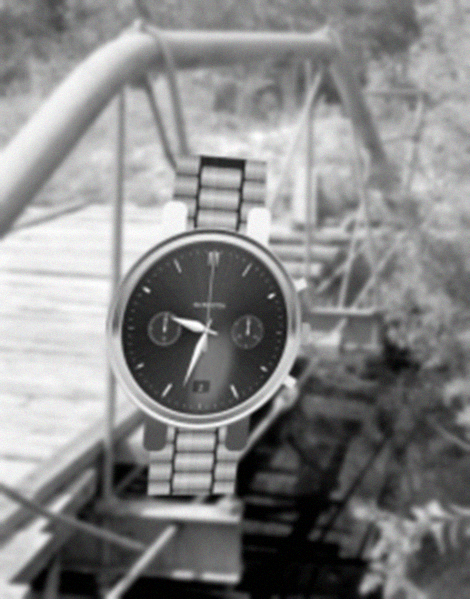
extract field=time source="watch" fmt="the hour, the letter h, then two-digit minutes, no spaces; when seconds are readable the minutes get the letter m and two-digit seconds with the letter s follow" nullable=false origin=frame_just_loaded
9h33
